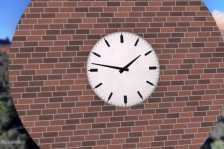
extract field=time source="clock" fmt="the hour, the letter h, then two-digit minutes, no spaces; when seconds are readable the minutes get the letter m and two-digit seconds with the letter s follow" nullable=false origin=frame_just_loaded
1h47
